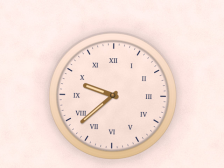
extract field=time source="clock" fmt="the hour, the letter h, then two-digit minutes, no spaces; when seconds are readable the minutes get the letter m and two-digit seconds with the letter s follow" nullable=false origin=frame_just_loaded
9h38
